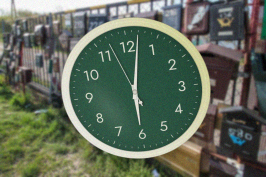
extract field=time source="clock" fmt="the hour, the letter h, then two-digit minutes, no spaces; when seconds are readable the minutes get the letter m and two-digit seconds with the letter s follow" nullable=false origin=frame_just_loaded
6h01m57s
